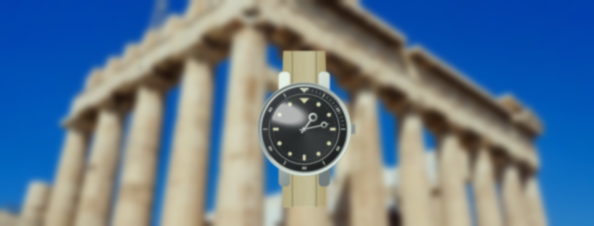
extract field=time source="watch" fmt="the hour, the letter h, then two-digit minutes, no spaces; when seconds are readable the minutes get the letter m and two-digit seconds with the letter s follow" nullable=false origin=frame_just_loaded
1h13
